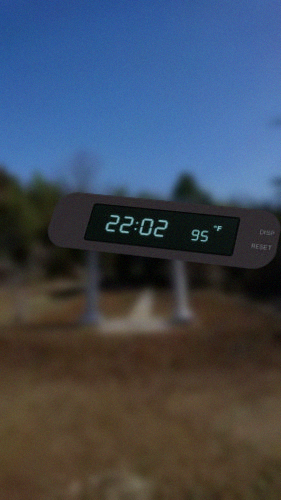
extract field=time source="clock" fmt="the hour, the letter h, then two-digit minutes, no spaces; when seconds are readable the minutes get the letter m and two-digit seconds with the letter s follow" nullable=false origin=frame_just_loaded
22h02
